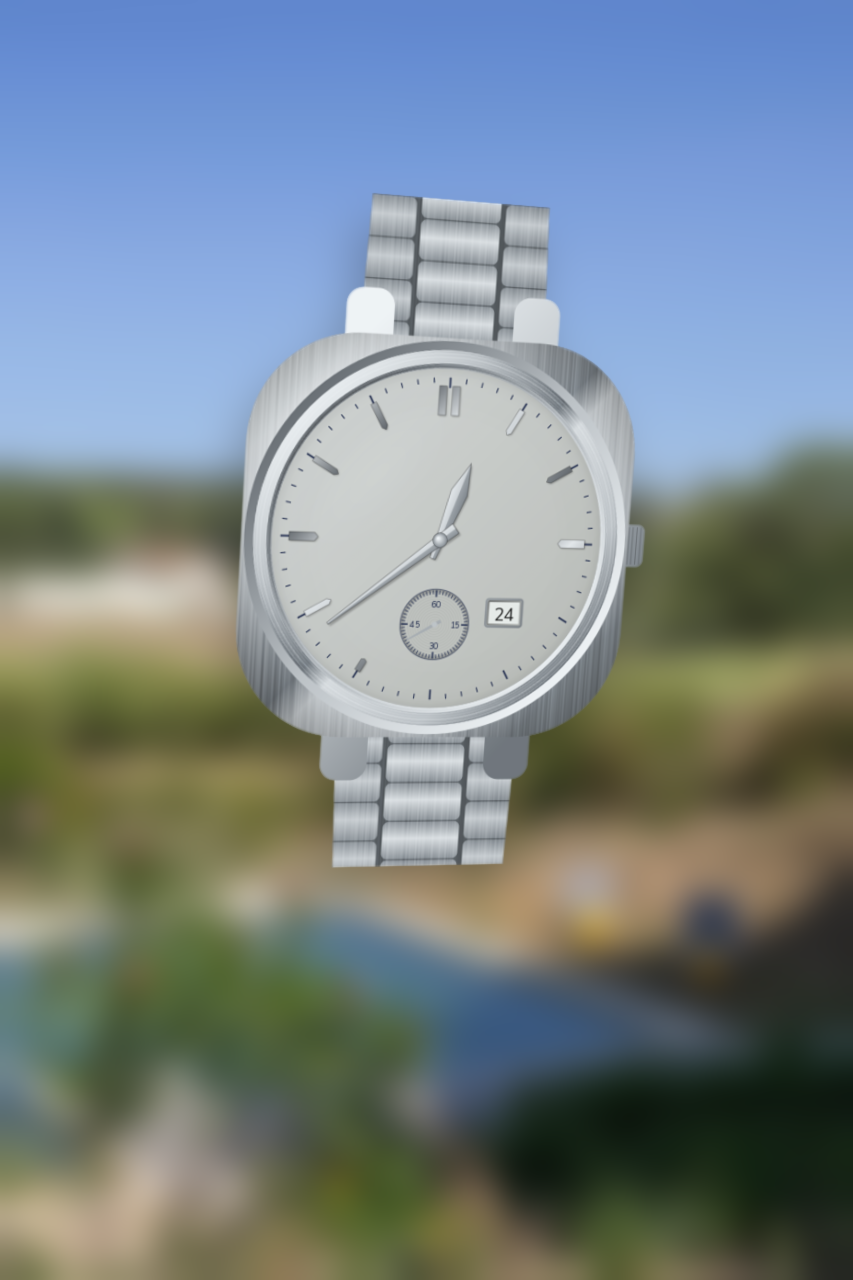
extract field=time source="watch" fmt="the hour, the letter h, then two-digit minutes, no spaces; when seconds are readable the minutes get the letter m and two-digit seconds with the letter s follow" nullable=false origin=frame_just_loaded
12h38m40s
